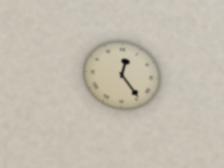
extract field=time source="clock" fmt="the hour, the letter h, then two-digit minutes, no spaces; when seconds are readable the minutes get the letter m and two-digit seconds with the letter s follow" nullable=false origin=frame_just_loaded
12h24
